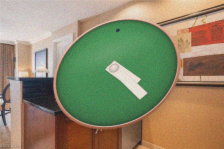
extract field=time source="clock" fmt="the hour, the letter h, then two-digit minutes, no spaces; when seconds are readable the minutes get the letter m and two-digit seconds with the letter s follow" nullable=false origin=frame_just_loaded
4h23
